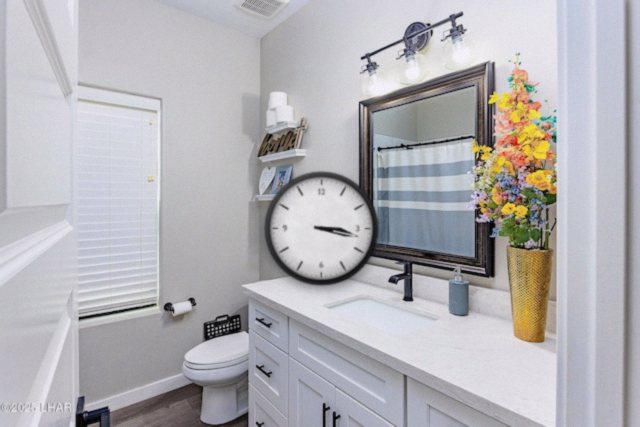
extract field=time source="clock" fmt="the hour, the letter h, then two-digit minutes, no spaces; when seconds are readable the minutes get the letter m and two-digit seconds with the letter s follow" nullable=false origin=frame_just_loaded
3h17
